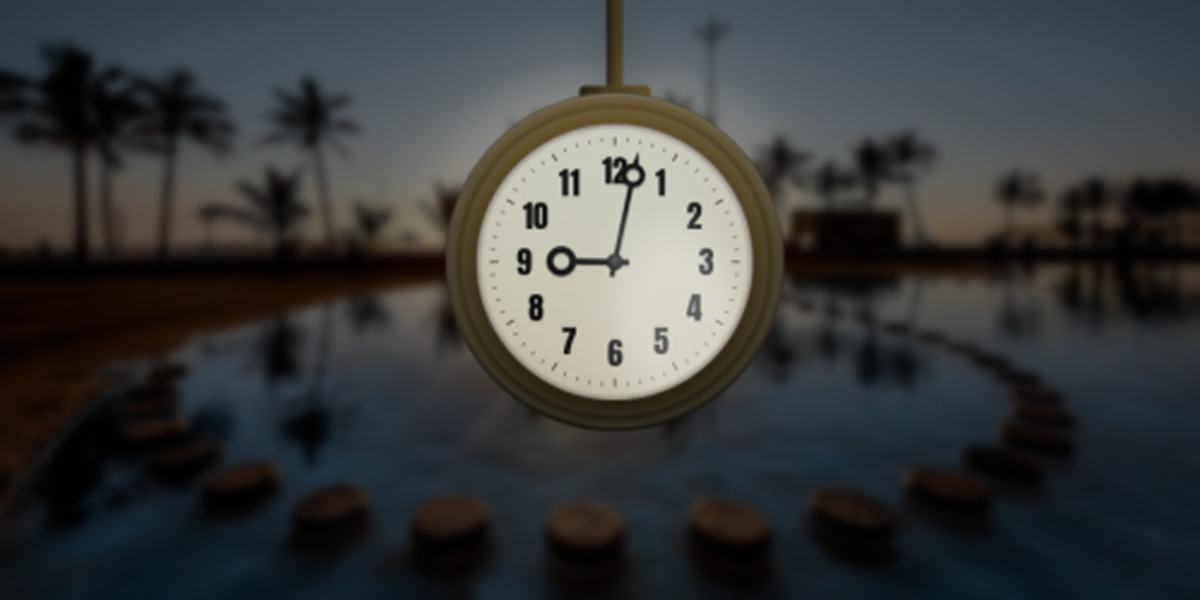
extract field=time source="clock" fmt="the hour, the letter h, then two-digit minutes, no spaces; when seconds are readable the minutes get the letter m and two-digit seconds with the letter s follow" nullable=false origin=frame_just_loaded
9h02
